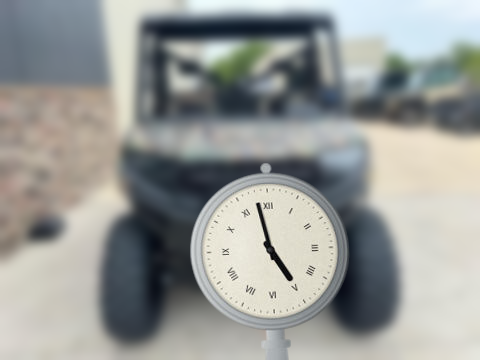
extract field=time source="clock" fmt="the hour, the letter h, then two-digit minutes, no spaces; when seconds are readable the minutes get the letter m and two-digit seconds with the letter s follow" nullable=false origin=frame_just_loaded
4h58
